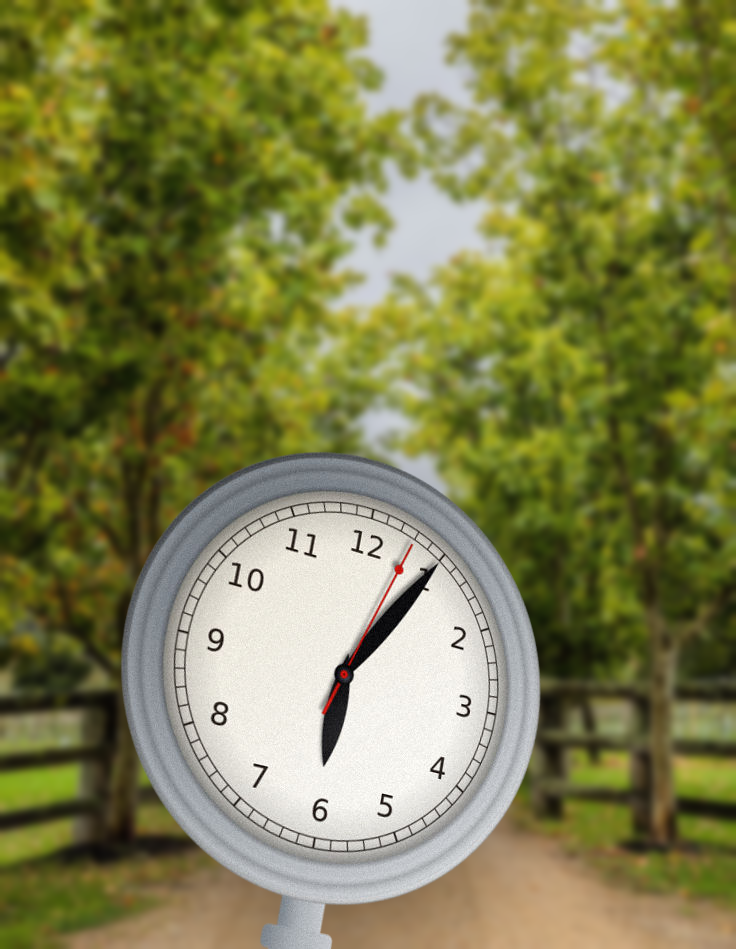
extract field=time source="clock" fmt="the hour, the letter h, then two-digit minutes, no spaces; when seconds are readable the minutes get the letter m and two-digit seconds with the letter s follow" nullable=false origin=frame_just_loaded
6h05m03s
